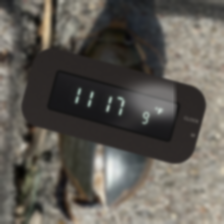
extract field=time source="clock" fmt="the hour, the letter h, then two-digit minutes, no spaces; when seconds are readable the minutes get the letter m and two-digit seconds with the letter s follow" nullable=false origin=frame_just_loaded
11h17
